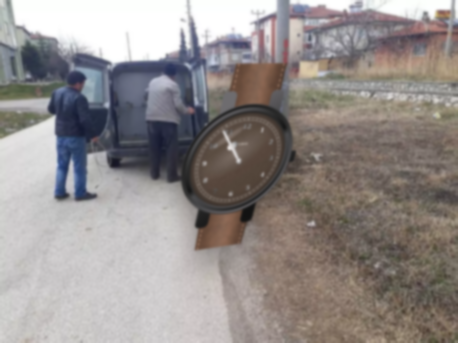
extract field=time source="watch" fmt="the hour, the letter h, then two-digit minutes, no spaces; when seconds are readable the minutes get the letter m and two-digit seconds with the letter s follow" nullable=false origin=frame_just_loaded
10h54
